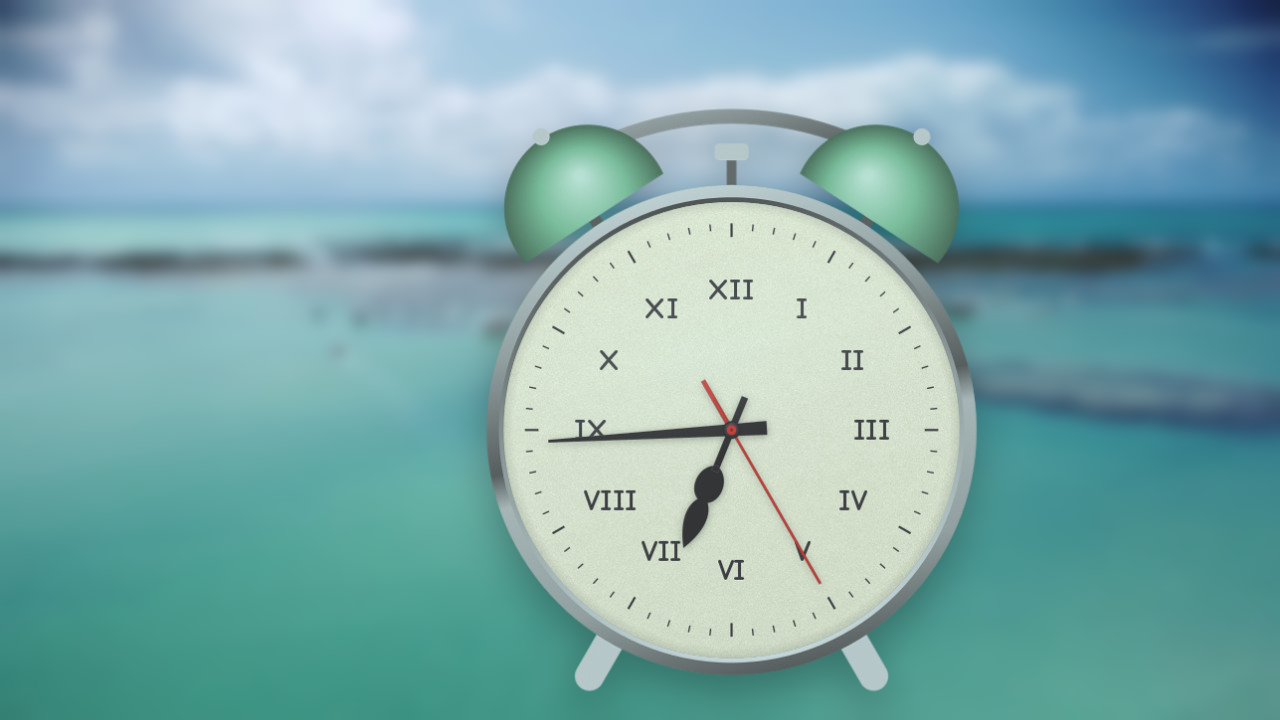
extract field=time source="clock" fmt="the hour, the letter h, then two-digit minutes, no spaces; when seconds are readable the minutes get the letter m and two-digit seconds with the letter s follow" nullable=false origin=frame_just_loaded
6h44m25s
